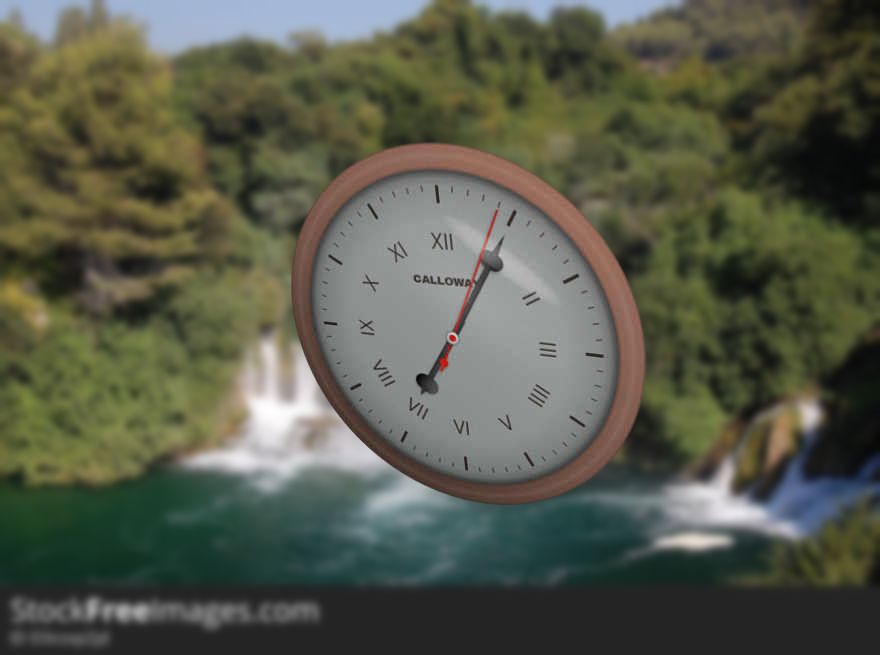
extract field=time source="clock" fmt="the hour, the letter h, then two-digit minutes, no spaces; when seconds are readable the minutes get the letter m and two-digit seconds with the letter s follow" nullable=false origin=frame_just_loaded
7h05m04s
